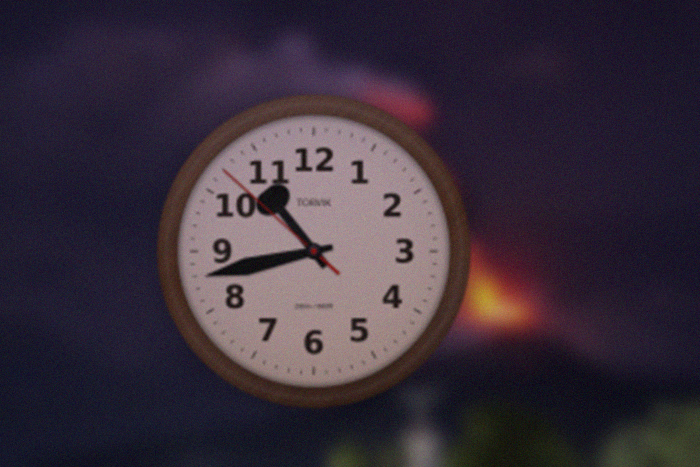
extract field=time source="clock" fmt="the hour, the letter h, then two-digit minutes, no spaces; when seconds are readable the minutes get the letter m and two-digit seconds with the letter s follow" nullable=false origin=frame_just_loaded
10h42m52s
